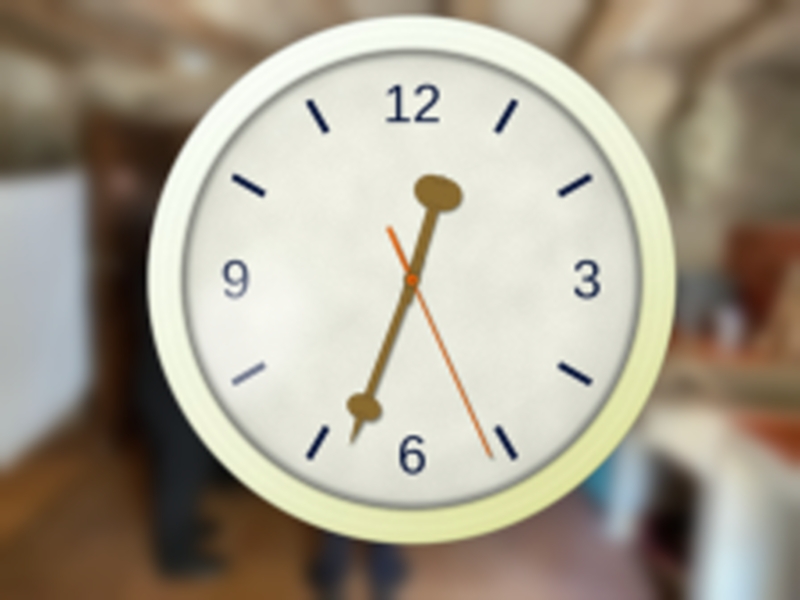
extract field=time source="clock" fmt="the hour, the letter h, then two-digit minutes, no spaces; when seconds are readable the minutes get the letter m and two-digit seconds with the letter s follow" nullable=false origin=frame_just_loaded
12h33m26s
